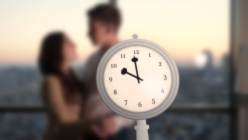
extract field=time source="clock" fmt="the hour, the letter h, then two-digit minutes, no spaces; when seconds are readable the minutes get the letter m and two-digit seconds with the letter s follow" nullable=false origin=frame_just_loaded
9h59
